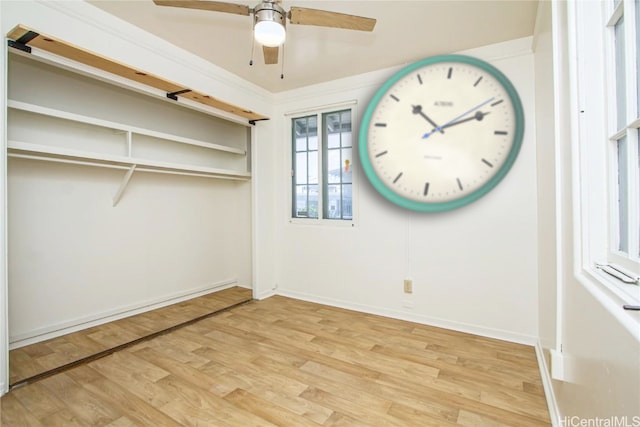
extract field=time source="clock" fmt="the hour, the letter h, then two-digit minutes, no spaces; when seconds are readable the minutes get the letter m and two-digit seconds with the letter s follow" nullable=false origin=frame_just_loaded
10h11m09s
